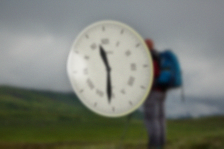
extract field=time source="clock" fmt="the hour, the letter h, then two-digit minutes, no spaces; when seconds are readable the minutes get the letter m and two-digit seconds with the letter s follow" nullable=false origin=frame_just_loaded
11h31
